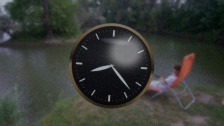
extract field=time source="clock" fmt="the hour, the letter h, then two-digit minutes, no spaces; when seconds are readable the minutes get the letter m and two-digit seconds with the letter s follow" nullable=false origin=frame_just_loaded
8h23
